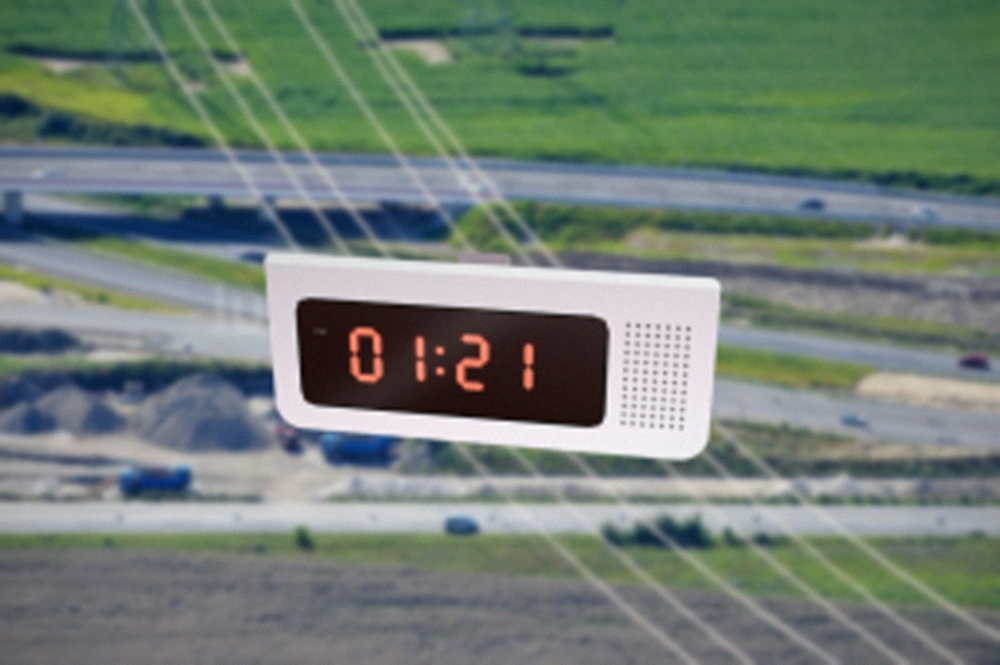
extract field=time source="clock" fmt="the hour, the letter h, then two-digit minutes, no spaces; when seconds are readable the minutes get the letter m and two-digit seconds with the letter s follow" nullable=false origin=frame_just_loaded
1h21
